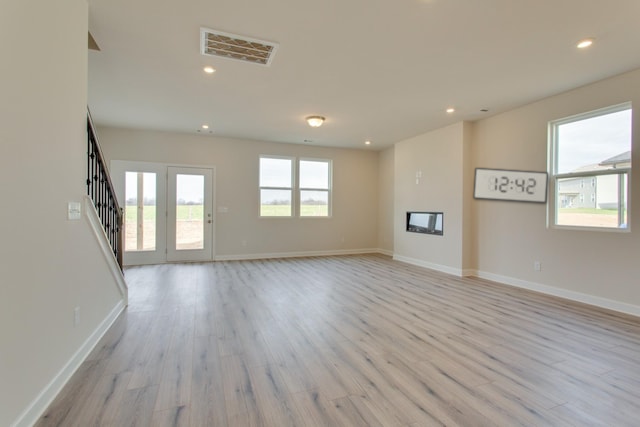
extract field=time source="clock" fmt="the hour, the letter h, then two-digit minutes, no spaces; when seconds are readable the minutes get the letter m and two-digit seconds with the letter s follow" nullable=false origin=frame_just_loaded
12h42
